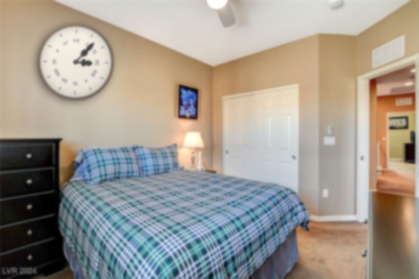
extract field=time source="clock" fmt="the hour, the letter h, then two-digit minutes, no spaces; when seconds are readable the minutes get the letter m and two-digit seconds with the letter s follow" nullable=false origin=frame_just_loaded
3h07
